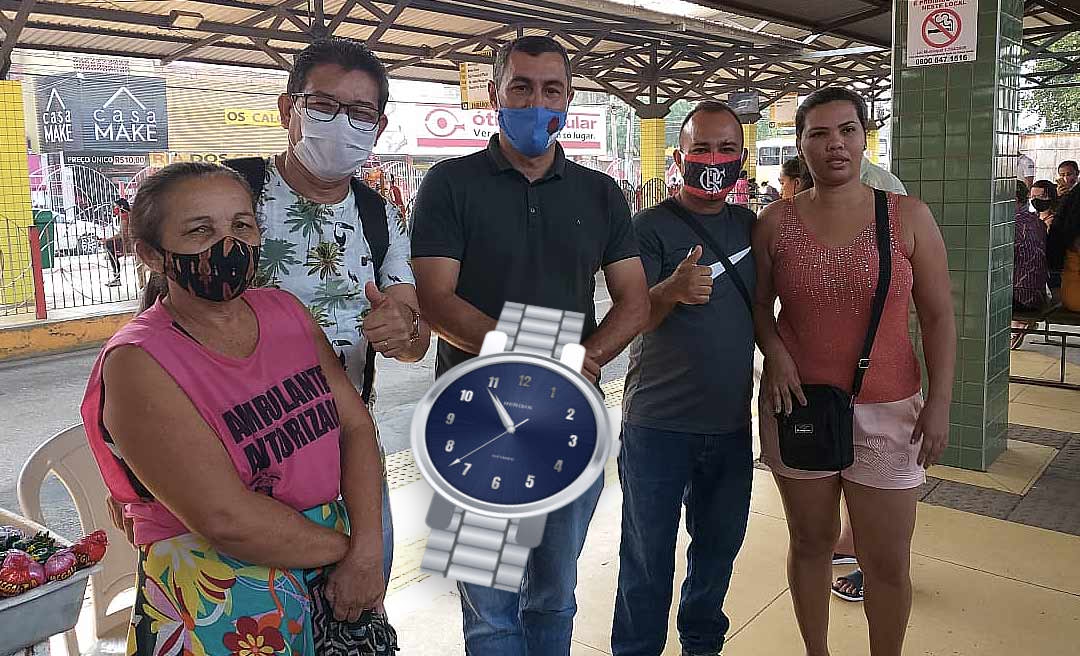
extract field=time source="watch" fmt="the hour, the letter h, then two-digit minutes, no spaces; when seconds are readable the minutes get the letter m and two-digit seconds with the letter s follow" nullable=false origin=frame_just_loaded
10h53m37s
